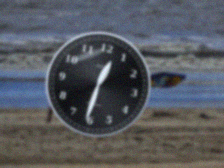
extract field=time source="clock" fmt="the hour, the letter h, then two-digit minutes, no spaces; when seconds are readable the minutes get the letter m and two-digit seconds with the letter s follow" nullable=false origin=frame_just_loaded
12h31
